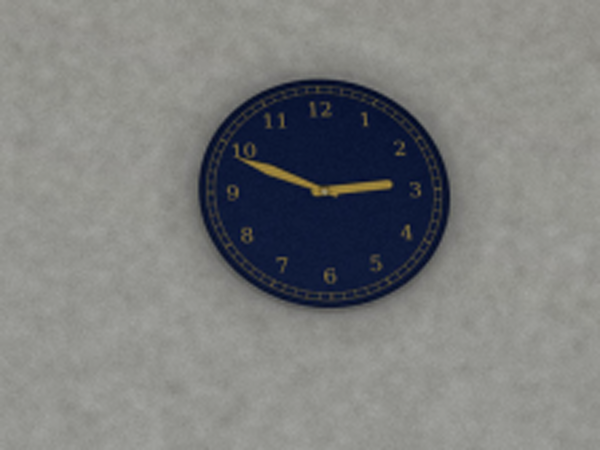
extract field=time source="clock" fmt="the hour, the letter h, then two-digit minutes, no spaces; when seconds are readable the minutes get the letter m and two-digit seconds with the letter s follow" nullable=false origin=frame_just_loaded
2h49
